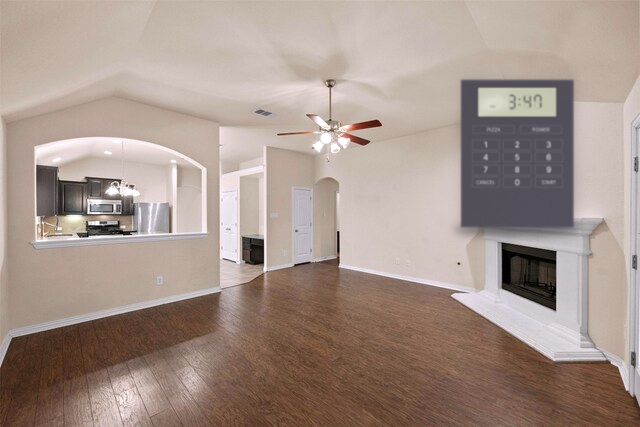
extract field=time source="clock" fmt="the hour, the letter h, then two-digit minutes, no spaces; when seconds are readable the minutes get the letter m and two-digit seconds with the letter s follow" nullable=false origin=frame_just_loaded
3h47
